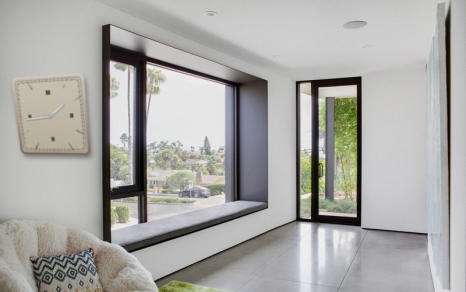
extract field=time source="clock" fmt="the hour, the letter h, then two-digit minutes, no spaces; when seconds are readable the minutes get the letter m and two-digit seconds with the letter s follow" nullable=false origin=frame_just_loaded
1h44
